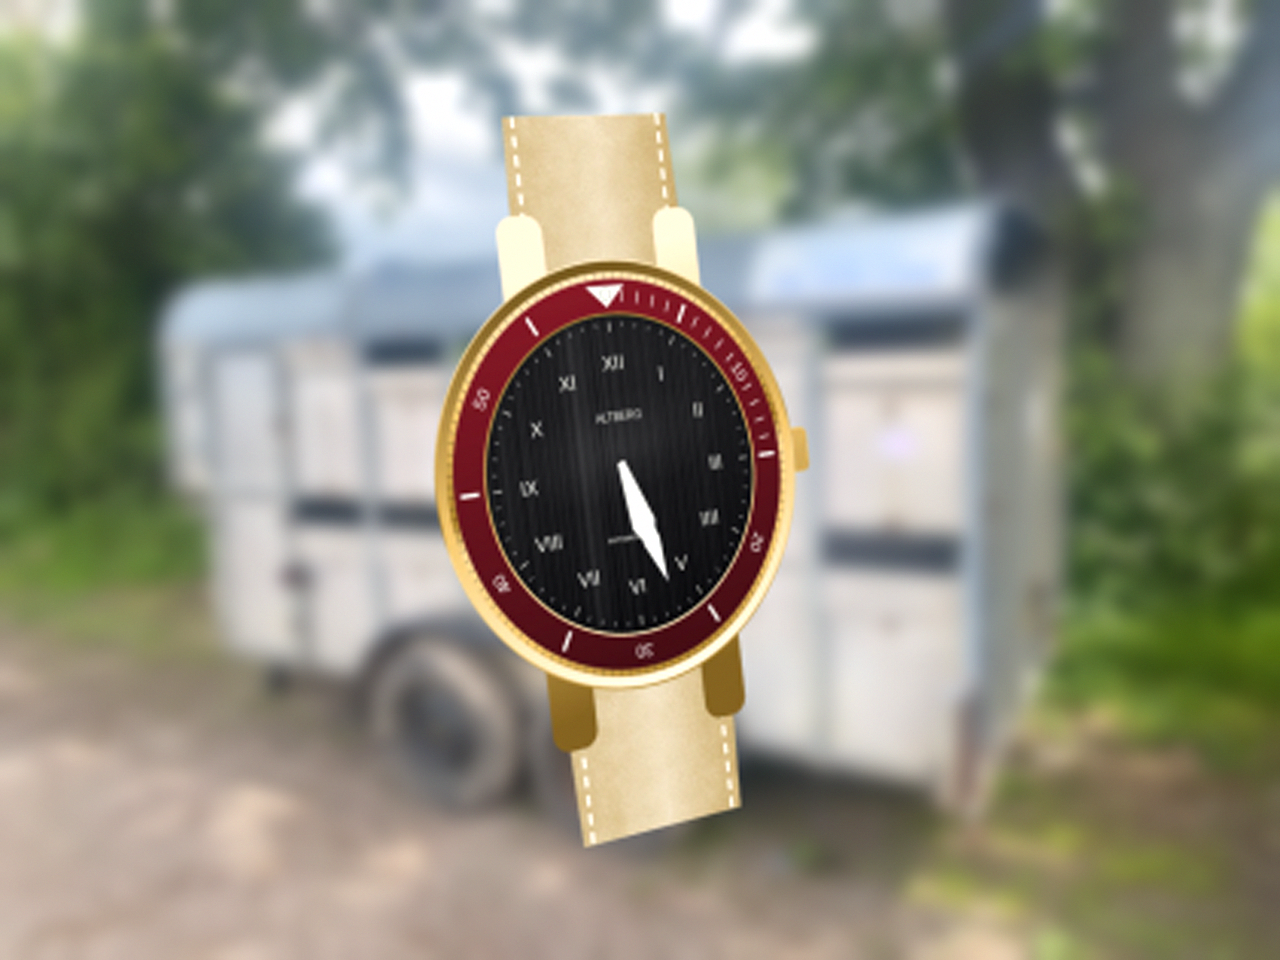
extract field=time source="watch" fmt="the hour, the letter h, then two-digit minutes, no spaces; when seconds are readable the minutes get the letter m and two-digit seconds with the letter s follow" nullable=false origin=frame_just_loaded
5h27
